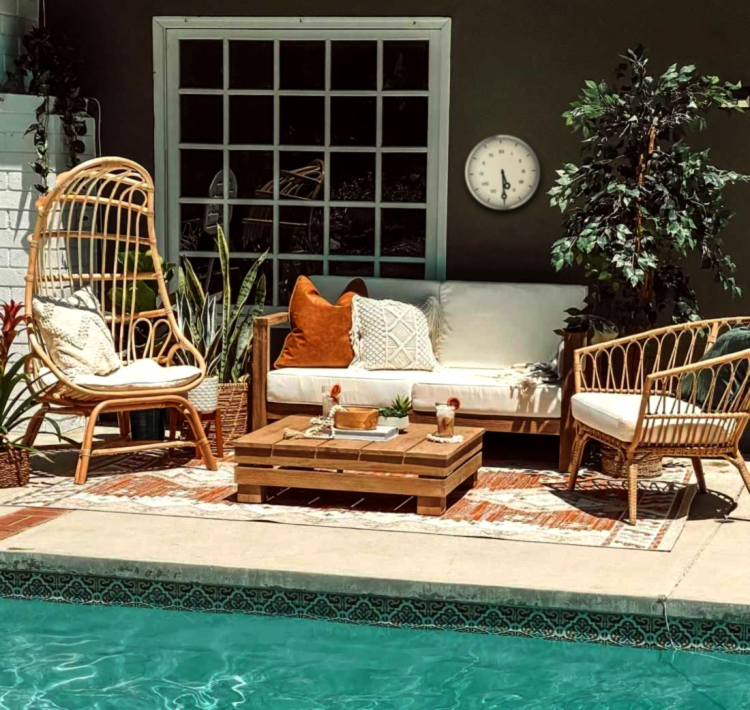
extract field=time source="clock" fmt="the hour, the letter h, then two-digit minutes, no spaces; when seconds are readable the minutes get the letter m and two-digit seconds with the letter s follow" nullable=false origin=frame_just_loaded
5h30
